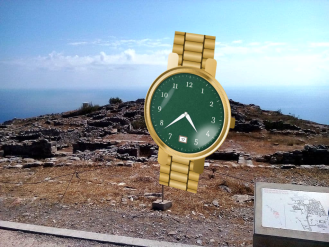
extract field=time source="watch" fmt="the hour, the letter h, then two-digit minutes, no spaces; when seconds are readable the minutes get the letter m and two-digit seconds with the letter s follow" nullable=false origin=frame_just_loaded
4h38
